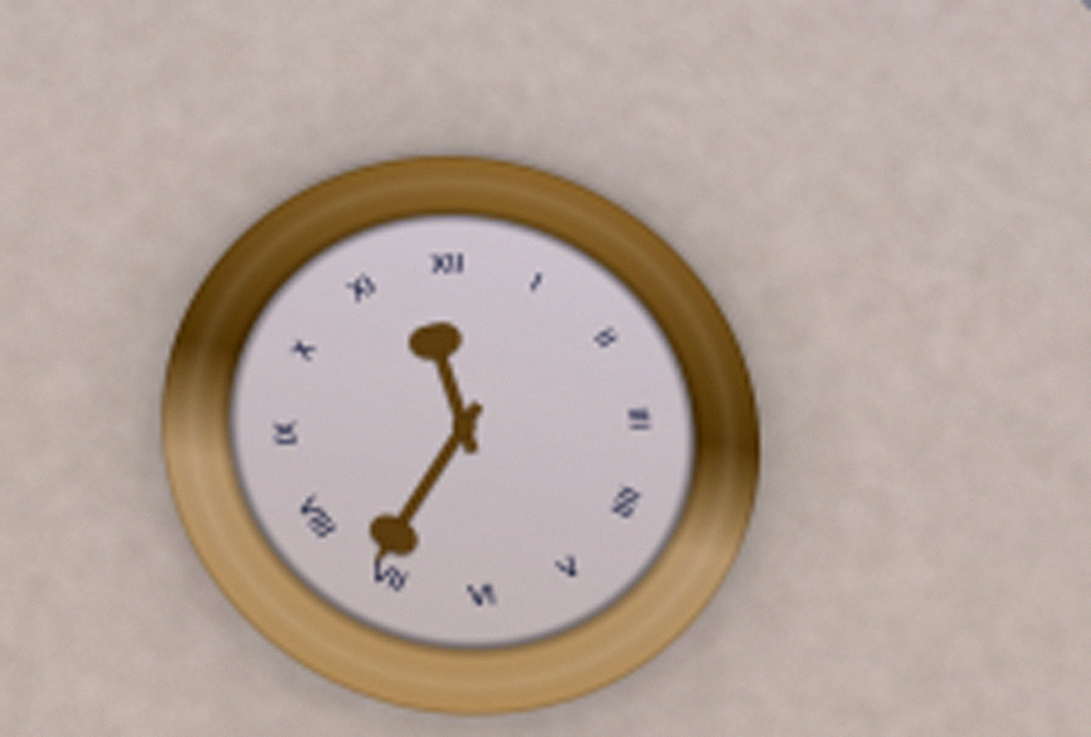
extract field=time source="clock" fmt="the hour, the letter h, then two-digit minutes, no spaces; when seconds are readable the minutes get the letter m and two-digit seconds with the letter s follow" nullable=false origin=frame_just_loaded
11h36
